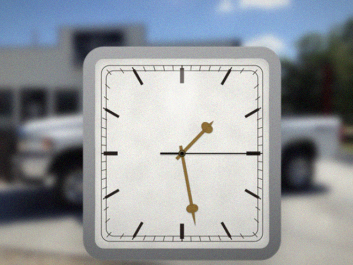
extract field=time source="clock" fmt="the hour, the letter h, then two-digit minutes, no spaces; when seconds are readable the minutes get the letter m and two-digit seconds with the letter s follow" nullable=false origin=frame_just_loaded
1h28m15s
